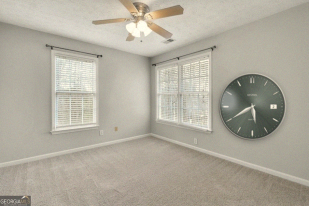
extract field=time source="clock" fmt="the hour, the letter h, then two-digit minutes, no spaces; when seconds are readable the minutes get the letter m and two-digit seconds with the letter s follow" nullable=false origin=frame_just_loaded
5h40
